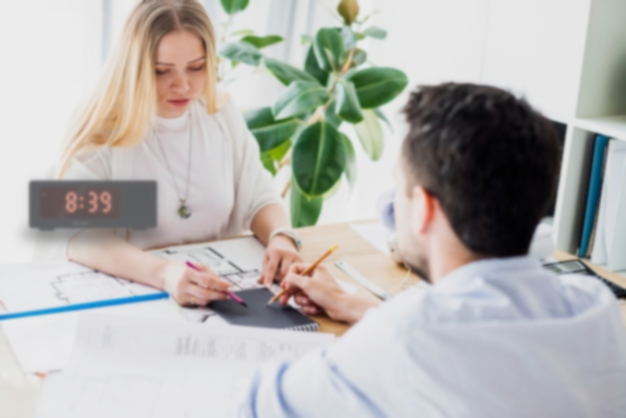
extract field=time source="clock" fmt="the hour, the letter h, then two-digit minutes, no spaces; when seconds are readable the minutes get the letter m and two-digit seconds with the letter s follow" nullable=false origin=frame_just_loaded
8h39
